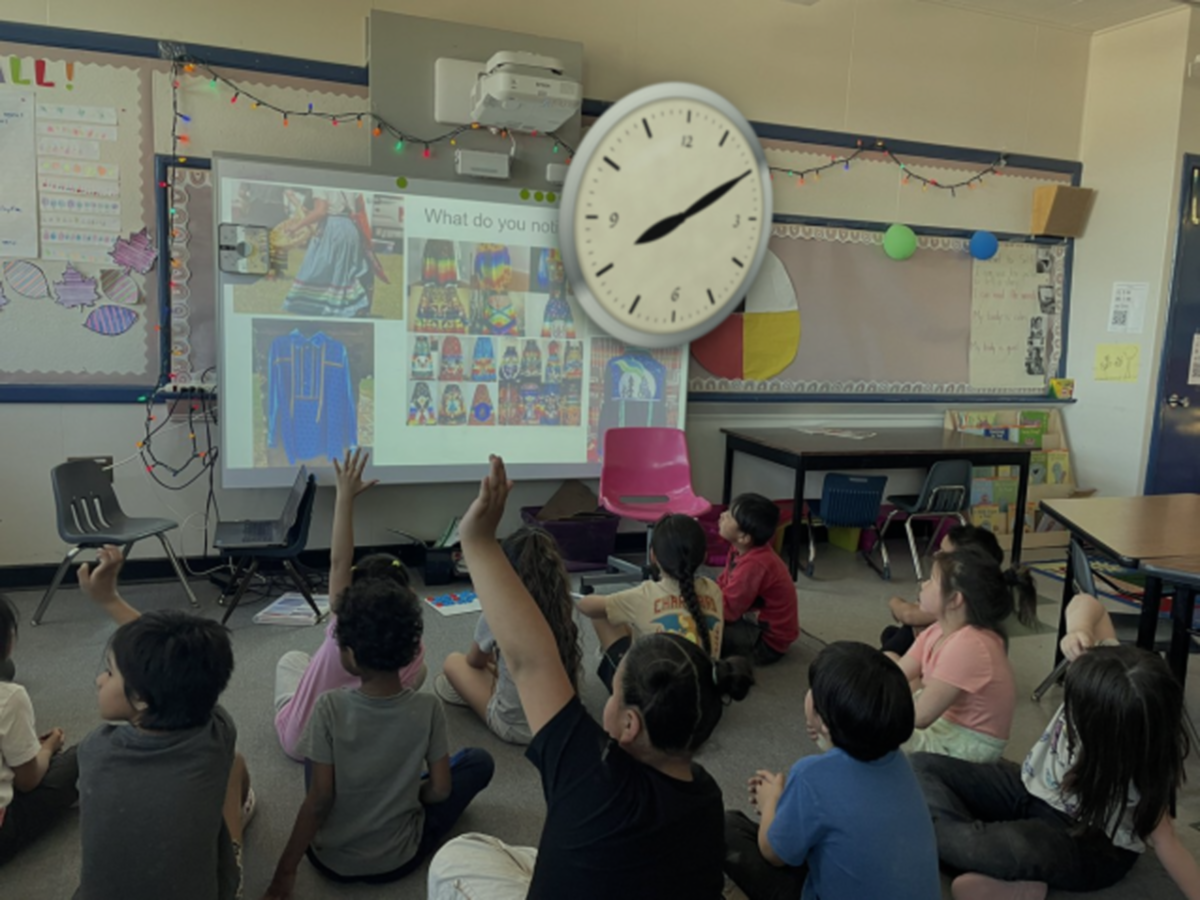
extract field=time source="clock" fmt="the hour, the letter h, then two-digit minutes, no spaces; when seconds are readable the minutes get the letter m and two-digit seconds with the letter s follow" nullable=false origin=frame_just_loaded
8h10
